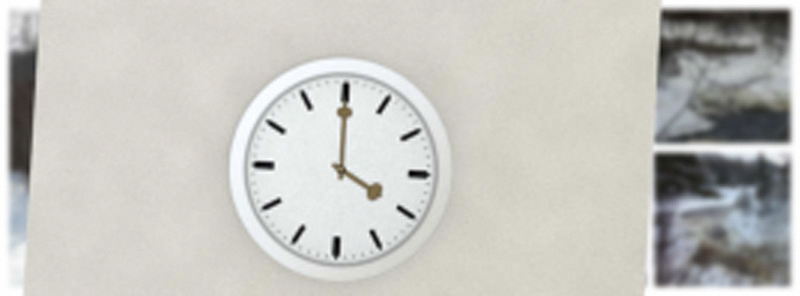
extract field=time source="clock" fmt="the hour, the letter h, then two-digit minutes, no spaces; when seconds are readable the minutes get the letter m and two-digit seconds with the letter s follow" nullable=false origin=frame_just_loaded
4h00
